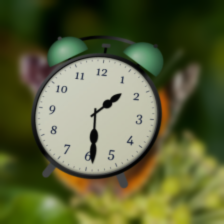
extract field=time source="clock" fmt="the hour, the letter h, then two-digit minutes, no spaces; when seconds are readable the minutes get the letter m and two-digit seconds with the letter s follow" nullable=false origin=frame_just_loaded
1h29
